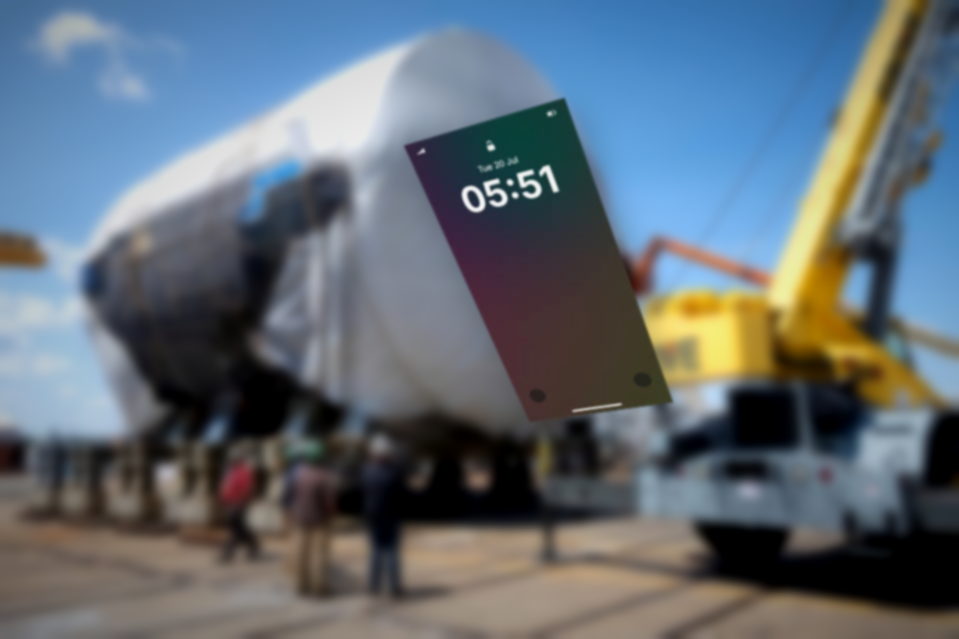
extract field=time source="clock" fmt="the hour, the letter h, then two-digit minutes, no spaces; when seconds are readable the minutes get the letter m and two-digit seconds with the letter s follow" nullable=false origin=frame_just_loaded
5h51
